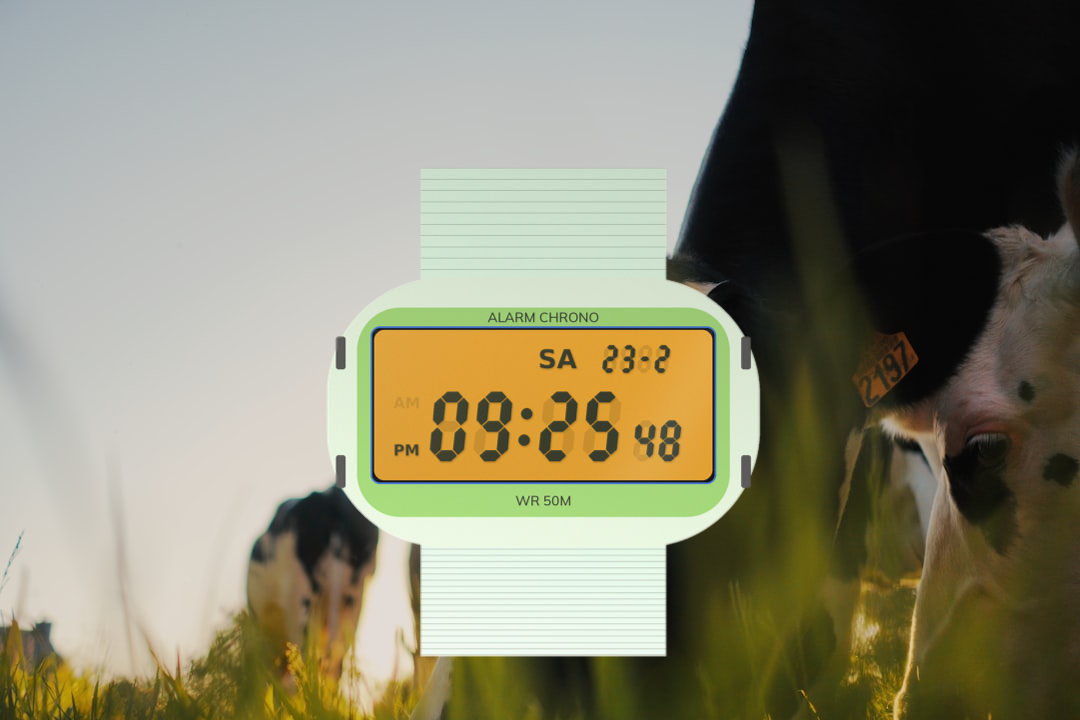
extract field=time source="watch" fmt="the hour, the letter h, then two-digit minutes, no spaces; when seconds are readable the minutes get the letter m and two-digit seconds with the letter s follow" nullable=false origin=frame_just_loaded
9h25m48s
